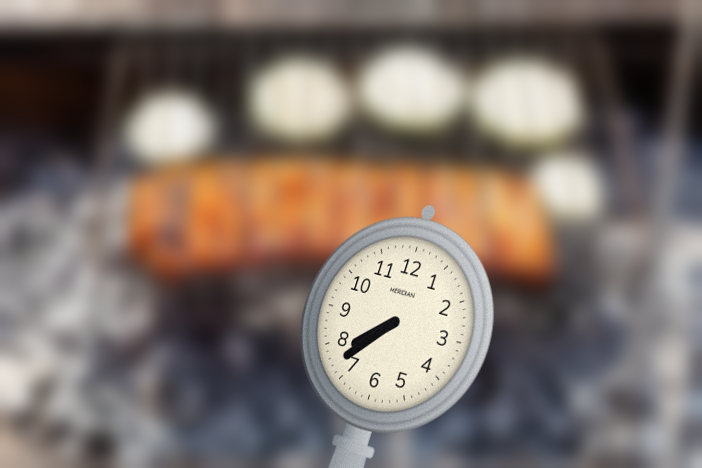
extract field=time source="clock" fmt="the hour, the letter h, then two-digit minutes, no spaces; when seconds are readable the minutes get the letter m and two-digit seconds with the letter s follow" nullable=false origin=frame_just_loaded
7h37
